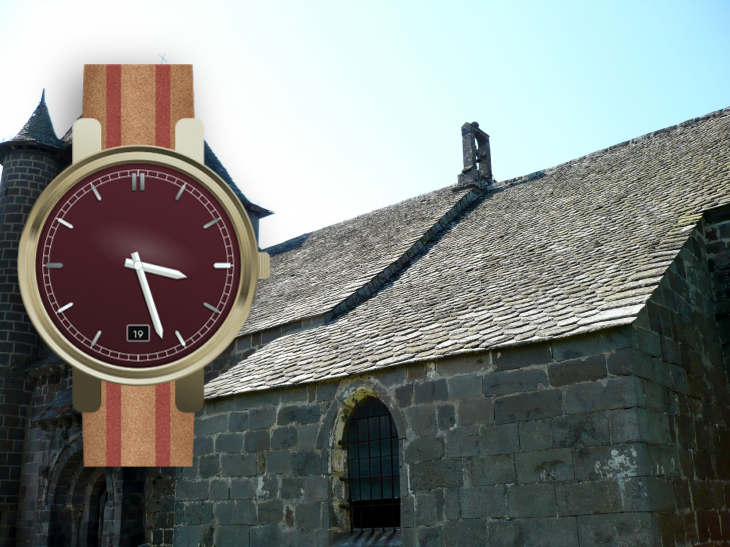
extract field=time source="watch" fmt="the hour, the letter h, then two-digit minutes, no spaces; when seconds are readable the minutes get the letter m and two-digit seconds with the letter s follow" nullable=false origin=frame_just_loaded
3h27
